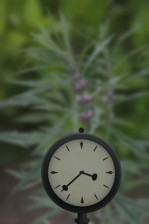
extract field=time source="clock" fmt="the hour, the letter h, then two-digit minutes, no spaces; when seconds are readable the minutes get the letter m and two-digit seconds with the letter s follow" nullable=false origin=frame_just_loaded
3h38
